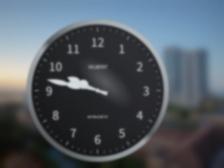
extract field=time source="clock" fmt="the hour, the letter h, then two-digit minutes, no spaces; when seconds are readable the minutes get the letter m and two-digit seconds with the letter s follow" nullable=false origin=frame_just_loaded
9h47
